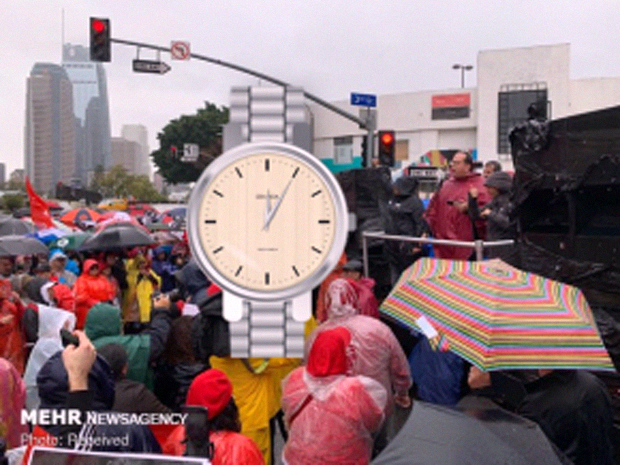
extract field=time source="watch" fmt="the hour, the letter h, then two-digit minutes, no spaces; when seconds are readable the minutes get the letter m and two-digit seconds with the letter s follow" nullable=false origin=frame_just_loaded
12h05
